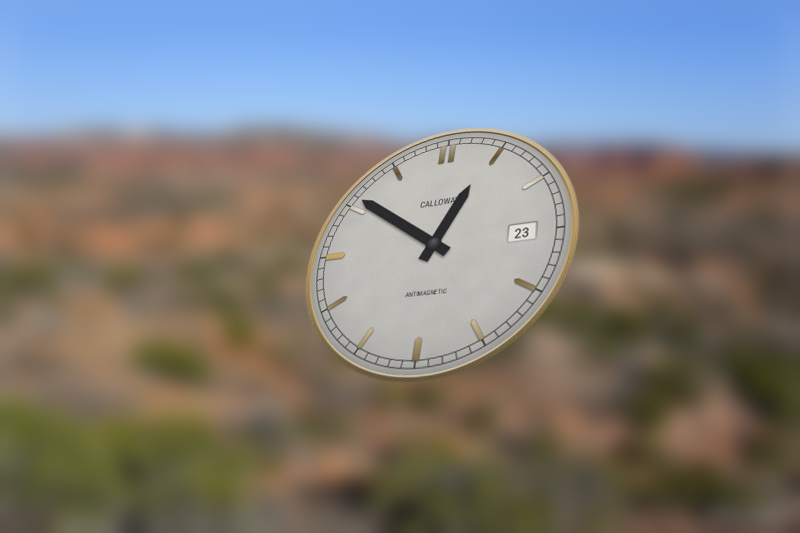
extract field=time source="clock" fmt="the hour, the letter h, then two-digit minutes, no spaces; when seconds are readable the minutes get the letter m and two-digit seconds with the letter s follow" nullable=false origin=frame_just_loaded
12h51
